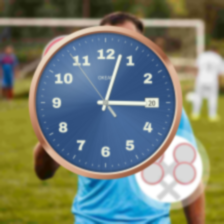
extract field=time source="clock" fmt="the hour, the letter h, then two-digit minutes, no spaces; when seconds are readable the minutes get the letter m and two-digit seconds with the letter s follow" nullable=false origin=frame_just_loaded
3h02m54s
